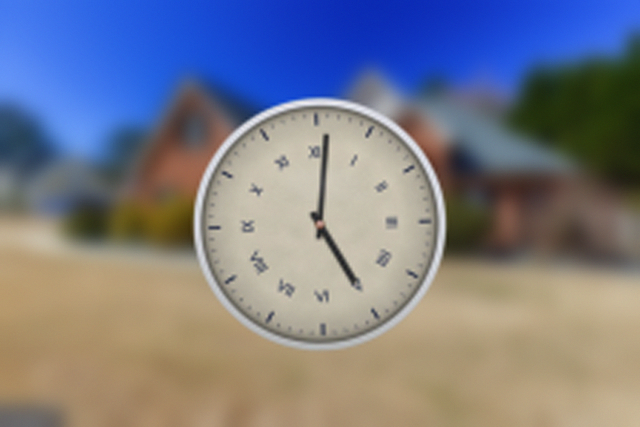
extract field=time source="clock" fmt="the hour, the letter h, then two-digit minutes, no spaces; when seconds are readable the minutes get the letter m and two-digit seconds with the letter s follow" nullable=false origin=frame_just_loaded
5h01
